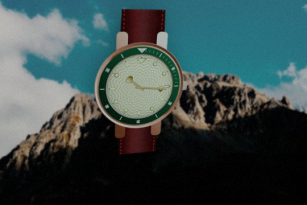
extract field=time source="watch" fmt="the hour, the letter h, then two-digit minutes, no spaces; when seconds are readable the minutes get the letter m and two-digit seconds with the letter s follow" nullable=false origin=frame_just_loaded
10h16
